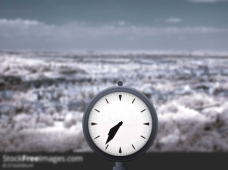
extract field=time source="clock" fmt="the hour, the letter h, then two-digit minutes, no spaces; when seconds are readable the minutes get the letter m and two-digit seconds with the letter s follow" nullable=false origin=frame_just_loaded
7h36
